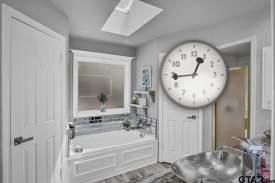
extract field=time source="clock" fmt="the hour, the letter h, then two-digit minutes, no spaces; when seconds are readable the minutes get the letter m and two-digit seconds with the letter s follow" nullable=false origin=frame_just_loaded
12h44
